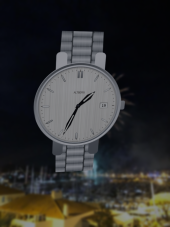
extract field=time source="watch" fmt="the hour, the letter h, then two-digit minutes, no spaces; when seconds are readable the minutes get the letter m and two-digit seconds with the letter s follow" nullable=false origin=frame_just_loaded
1h34
